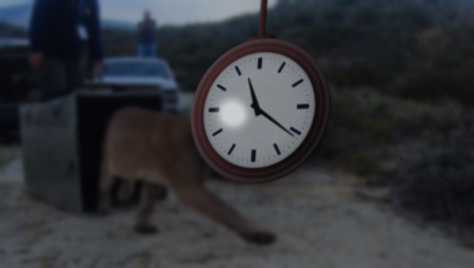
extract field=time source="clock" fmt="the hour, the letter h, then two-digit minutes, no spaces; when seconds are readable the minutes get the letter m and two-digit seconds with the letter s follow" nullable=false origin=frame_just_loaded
11h21
